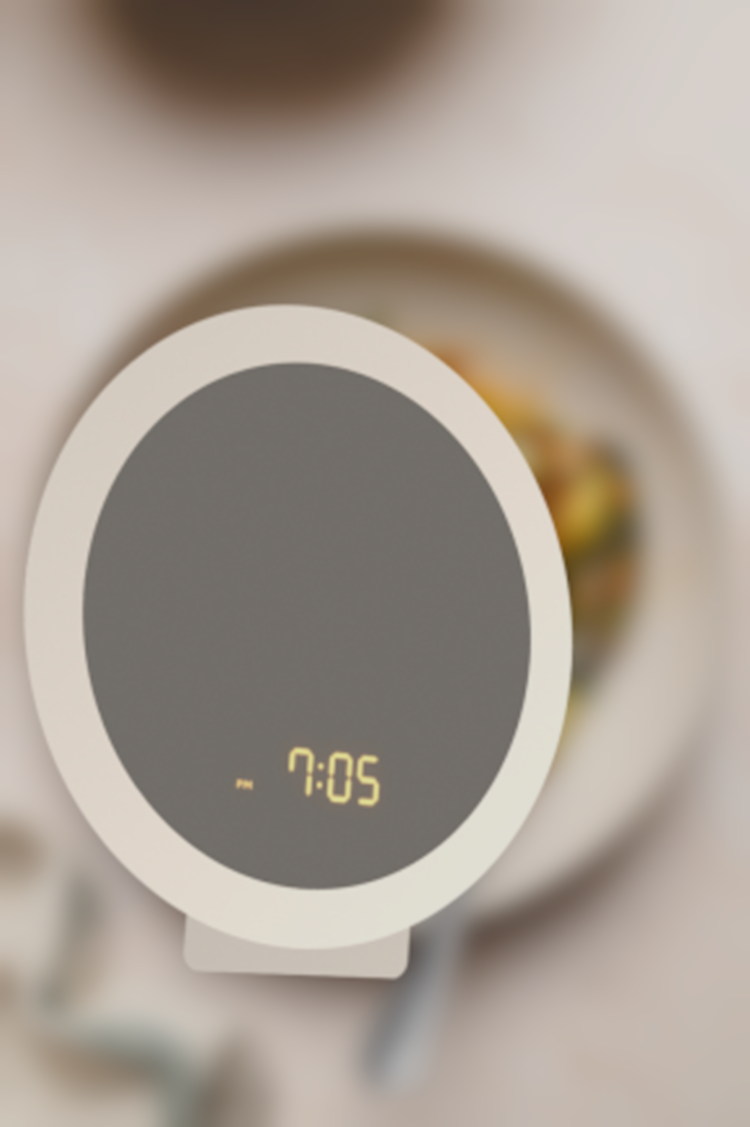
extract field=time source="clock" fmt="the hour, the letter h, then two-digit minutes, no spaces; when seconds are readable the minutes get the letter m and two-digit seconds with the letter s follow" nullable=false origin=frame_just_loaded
7h05
